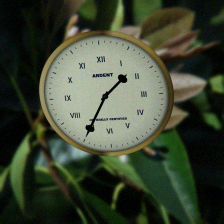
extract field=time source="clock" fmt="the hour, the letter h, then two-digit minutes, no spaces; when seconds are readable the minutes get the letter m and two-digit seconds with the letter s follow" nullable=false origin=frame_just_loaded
1h35
